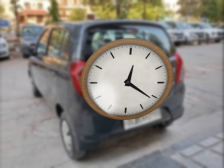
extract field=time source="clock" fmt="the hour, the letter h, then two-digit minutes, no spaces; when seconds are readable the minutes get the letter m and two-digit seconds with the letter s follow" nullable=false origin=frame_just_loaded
12h21
